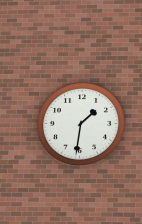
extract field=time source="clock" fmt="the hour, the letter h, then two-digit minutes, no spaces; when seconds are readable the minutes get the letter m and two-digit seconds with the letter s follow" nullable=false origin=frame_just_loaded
1h31
